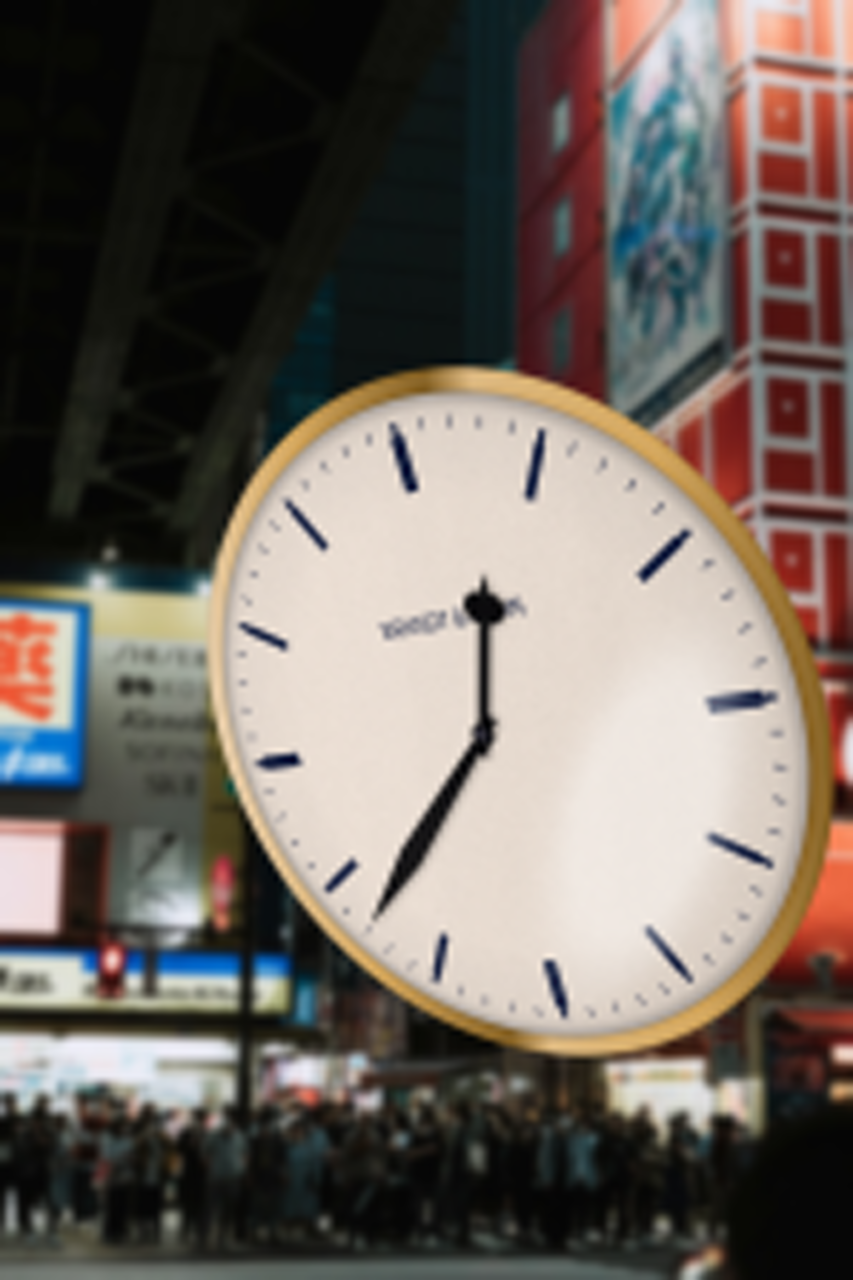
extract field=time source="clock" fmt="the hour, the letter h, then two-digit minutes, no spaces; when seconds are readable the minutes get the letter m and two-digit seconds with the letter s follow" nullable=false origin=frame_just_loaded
12h38
